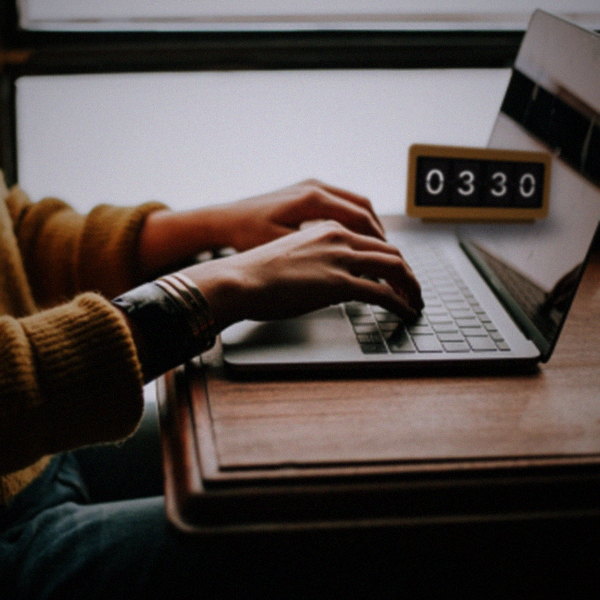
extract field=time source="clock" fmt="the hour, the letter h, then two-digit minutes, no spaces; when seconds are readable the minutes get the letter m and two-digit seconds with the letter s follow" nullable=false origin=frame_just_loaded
3h30
